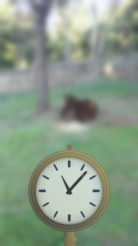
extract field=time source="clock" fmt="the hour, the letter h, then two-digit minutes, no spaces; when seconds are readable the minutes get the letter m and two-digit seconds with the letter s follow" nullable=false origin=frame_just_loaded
11h07
